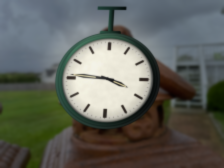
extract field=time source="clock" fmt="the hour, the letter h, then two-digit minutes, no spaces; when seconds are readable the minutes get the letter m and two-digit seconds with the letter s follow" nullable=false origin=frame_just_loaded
3h46
